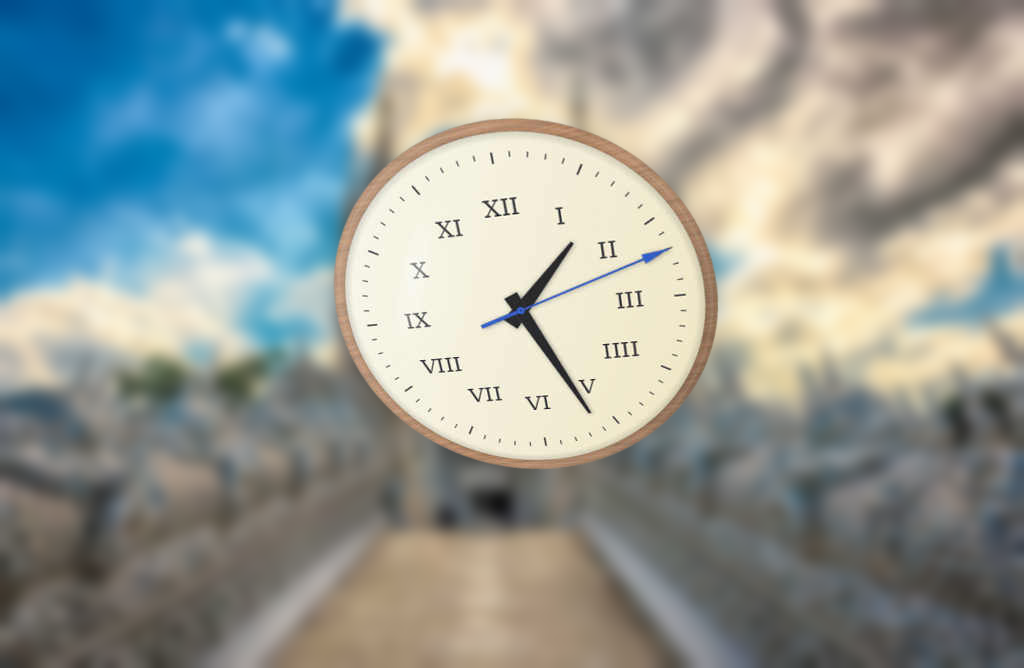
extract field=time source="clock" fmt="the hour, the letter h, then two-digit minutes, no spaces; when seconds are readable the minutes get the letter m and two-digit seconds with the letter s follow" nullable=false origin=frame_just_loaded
1h26m12s
